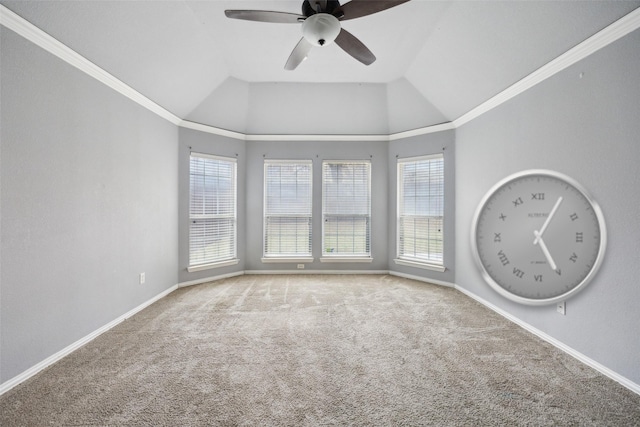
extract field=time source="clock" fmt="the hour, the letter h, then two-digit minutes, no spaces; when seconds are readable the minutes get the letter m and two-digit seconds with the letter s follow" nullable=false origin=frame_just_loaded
5h05
